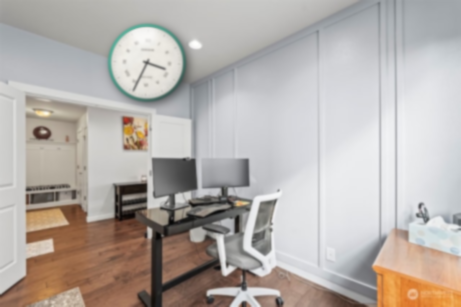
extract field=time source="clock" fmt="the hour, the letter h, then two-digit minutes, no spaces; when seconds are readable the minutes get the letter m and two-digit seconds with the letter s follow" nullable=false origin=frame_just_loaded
3h34
